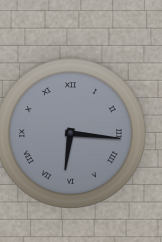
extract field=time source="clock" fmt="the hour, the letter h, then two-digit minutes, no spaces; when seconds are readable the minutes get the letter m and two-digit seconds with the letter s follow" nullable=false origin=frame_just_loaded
6h16
